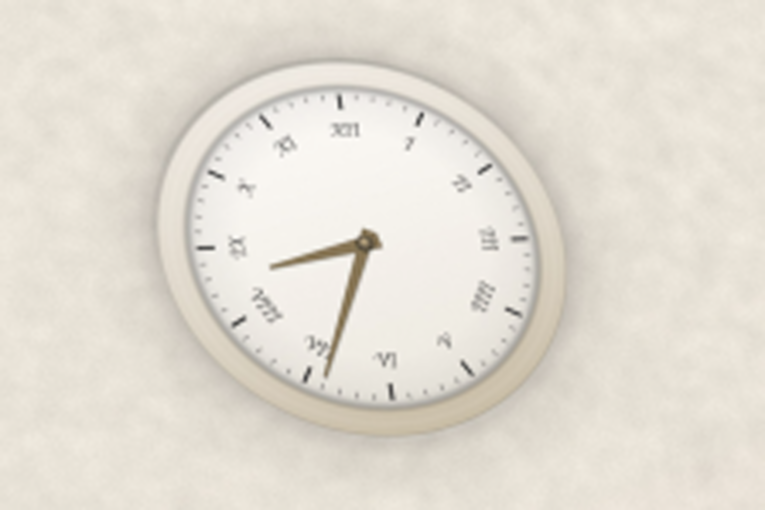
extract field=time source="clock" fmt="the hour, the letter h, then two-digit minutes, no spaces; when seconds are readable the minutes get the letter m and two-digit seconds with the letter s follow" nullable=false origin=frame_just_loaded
8h34
